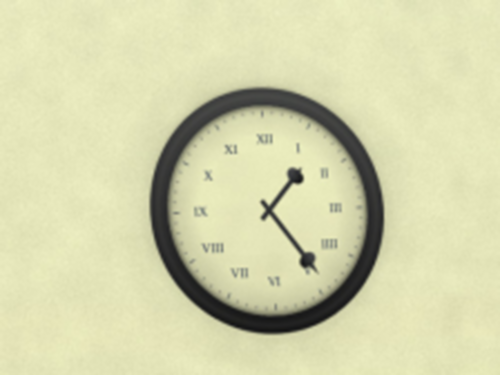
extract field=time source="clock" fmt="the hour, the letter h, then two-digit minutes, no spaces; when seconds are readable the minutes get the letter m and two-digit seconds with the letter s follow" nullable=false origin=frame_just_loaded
1h24
